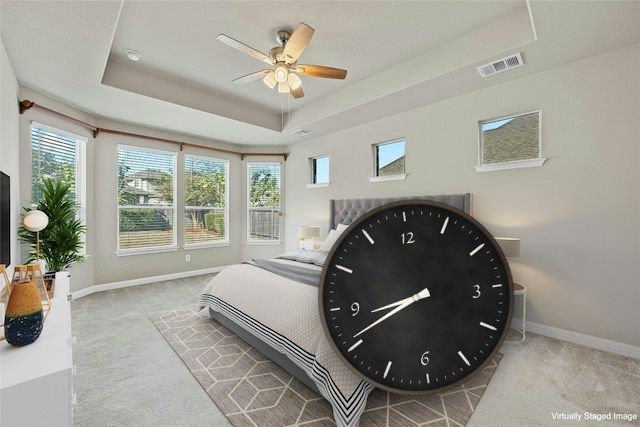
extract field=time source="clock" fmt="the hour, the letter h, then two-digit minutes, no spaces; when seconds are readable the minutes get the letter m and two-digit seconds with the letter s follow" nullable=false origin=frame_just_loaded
8h41
